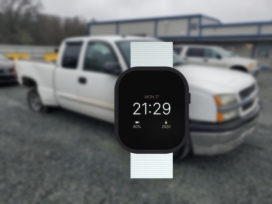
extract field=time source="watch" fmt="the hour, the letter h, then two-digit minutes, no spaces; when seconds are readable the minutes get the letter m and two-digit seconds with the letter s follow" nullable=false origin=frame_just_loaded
21h29
